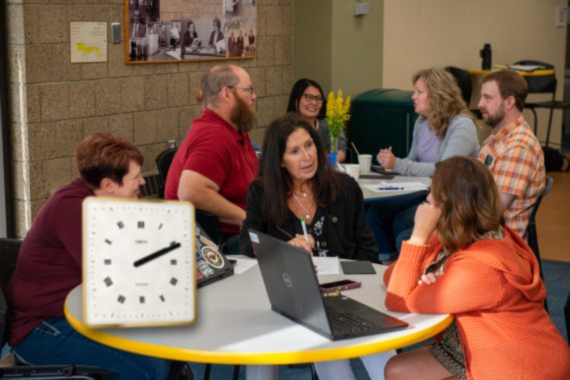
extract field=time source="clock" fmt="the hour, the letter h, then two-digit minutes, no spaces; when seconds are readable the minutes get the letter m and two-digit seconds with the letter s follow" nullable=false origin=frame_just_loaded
2h11
